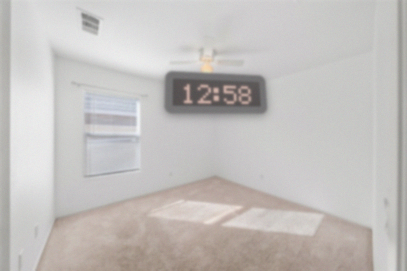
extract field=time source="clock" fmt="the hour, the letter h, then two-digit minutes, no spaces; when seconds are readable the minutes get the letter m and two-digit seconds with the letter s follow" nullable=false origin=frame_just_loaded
12h58
